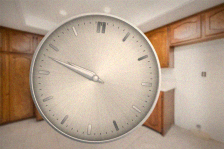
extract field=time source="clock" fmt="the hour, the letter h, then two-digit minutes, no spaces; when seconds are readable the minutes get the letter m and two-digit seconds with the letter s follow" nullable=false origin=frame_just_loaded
9h48
